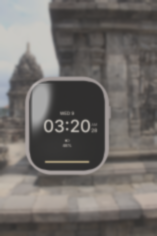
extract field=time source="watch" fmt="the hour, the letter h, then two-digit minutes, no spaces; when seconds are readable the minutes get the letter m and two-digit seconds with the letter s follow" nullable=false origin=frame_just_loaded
3h20
